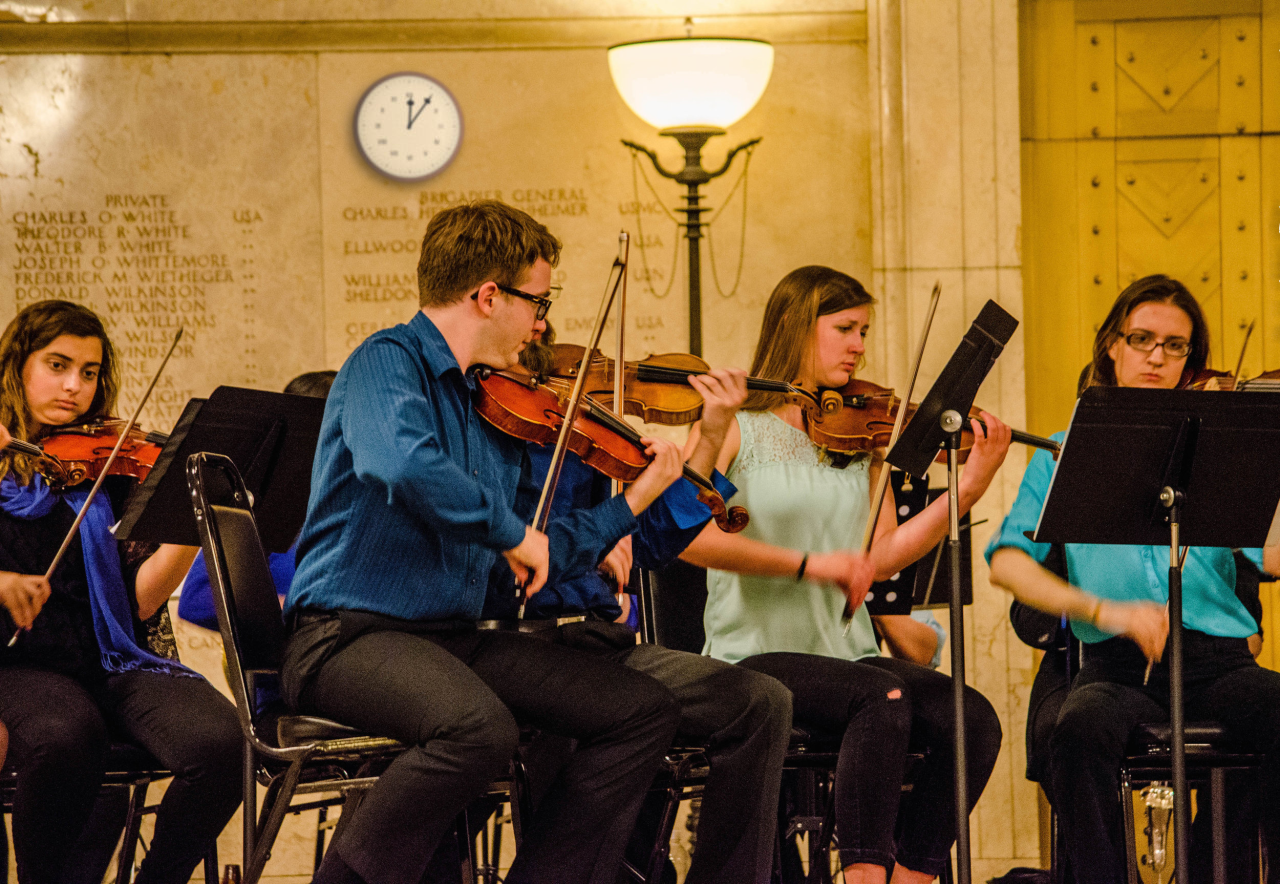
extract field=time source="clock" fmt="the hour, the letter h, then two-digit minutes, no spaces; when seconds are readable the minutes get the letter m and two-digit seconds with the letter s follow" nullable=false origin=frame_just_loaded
12h06
